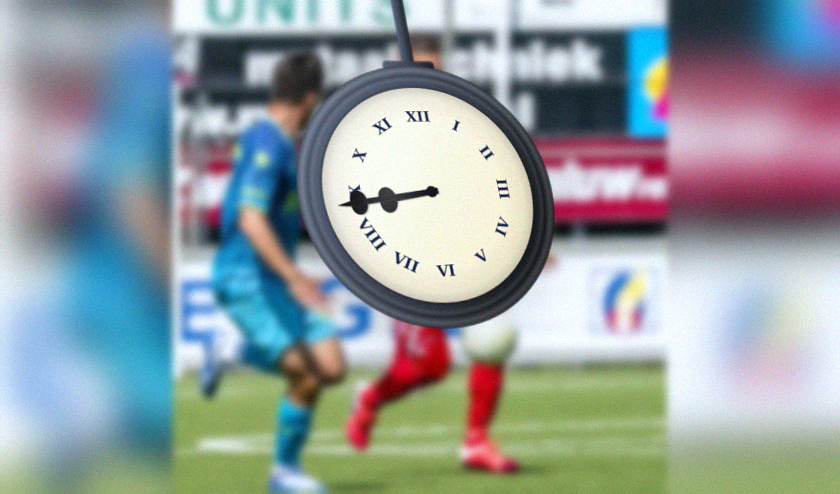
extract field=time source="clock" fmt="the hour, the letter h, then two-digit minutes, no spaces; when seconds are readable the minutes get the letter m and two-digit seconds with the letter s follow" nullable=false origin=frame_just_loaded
8h44
